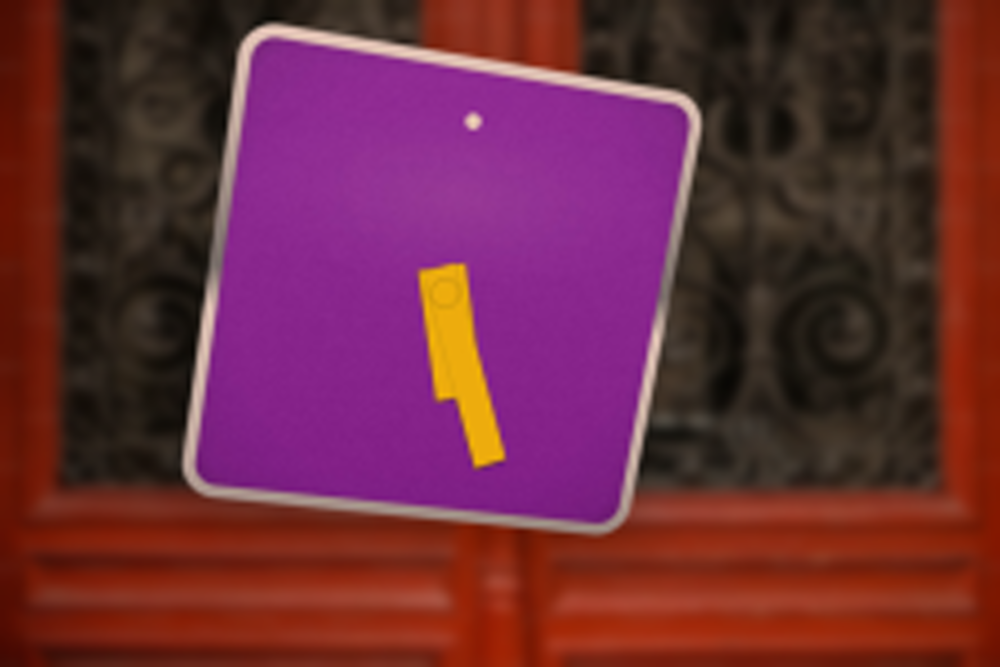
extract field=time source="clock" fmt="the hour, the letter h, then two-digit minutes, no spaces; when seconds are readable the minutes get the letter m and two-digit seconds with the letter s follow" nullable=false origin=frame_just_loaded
5h26
